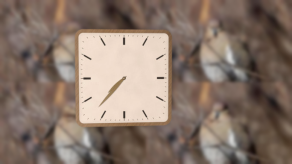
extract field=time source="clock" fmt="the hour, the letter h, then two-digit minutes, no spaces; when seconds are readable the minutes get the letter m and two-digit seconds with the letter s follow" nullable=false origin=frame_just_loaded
7h37
